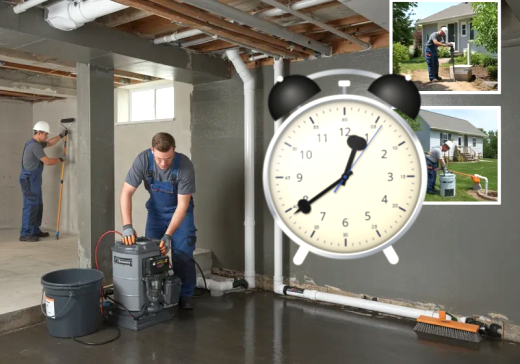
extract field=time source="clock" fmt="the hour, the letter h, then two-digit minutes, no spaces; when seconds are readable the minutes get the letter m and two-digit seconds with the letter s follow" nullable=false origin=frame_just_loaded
12h39m06s
